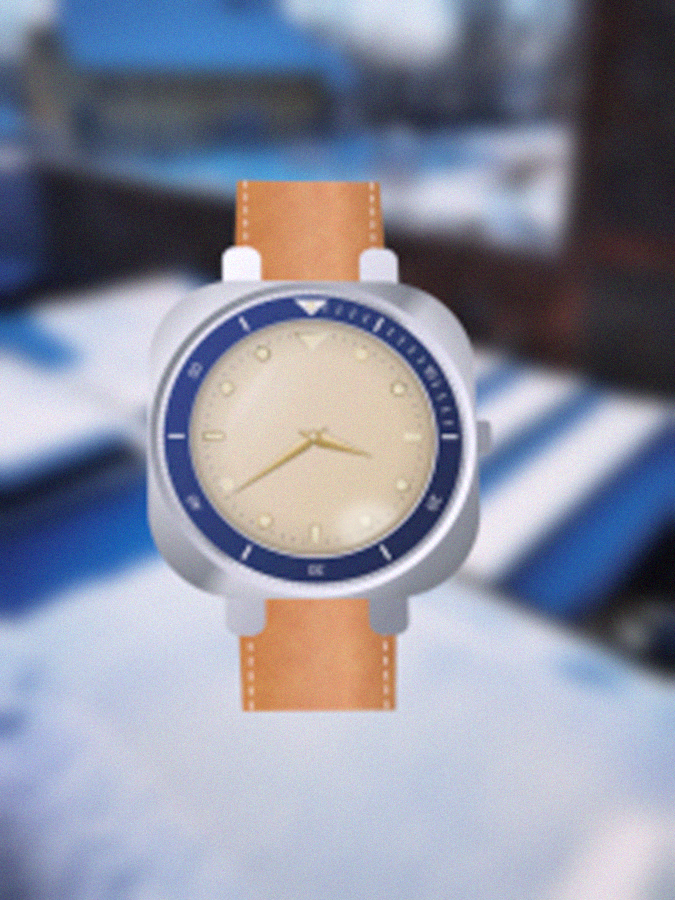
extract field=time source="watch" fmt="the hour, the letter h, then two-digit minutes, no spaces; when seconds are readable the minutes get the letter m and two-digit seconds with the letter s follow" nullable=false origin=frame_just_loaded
3h39
